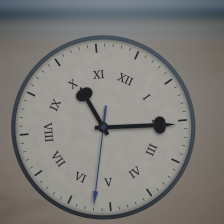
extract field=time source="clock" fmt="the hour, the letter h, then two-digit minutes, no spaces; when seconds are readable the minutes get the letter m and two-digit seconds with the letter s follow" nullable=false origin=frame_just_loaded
10h10m27s
